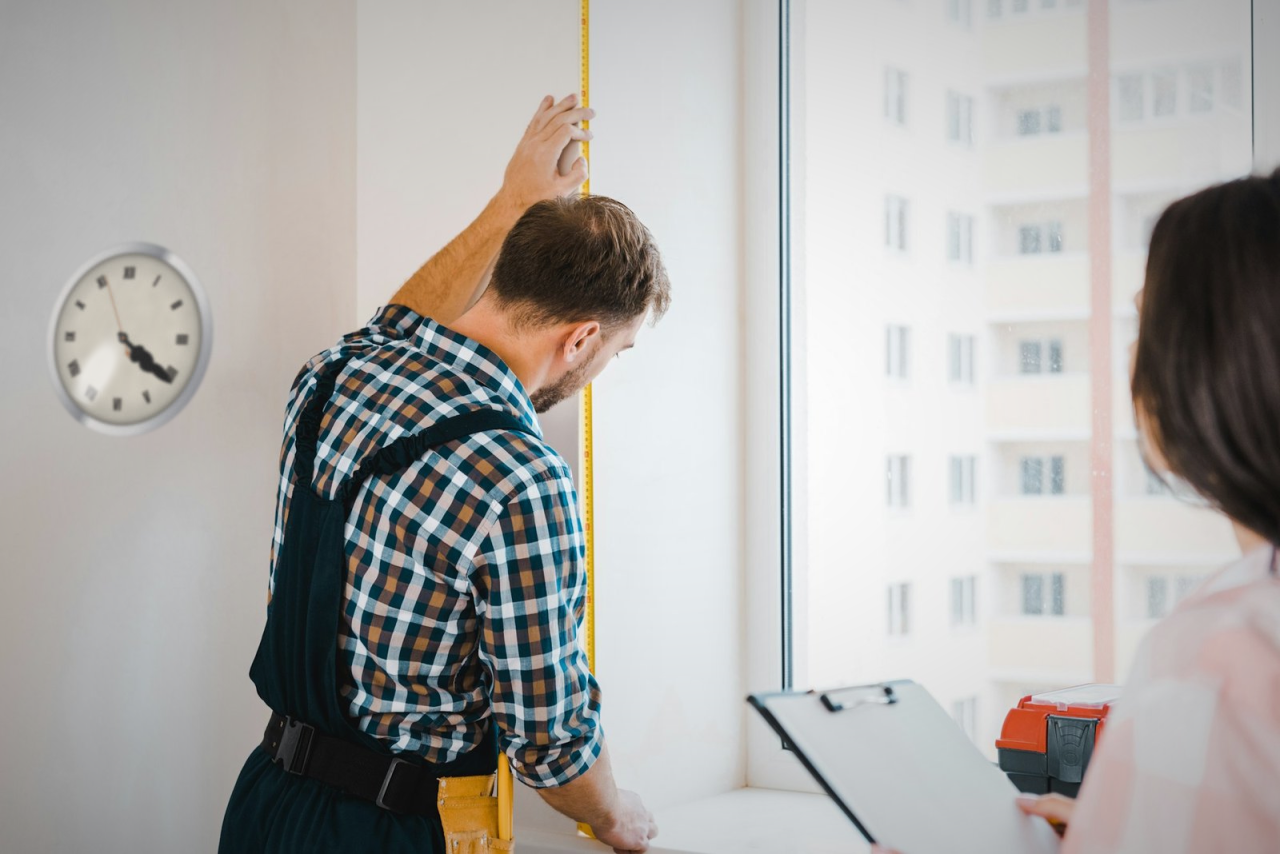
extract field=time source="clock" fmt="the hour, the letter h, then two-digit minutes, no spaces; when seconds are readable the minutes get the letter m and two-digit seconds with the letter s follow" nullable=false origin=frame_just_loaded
4h20m56s
